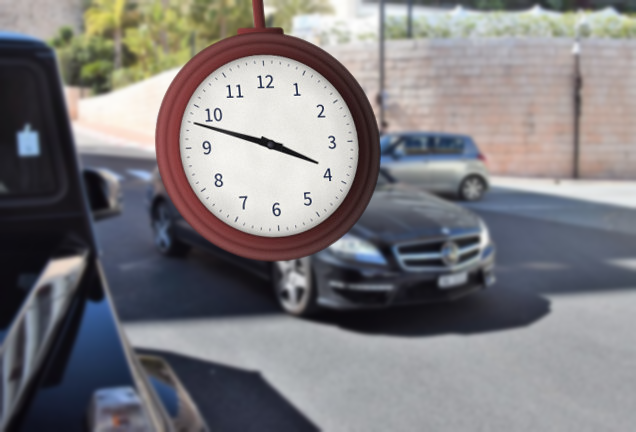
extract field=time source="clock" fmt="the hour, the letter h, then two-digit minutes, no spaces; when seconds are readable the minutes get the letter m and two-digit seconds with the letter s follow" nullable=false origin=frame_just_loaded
3h48
